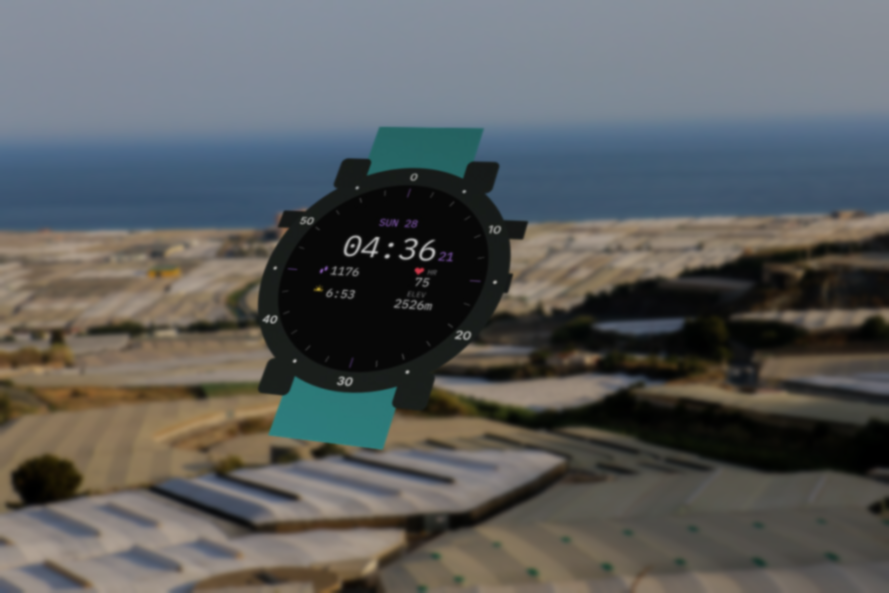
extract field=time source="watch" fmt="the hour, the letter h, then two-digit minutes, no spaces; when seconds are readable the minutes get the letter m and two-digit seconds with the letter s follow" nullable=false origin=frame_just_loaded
4h36m21s
